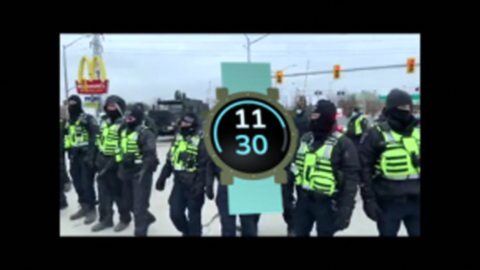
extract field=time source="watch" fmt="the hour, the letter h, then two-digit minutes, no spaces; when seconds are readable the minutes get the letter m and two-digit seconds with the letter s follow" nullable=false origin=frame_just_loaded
11h30
